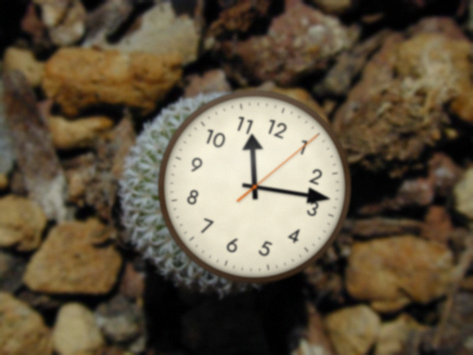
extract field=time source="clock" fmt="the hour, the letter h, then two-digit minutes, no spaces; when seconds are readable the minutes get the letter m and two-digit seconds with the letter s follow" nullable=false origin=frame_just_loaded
11h13m05s
